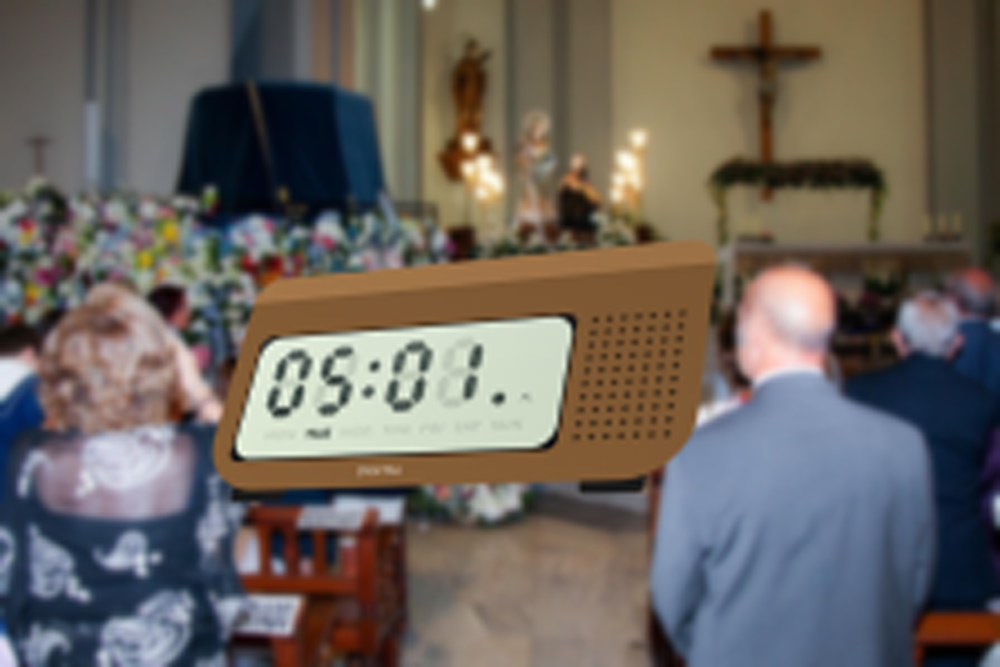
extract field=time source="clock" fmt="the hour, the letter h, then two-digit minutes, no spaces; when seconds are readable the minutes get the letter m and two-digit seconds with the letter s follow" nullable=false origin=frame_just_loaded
5h01
